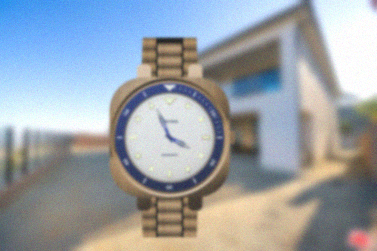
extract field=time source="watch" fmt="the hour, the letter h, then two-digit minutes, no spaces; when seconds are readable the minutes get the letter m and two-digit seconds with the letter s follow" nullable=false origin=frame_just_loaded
3h56
